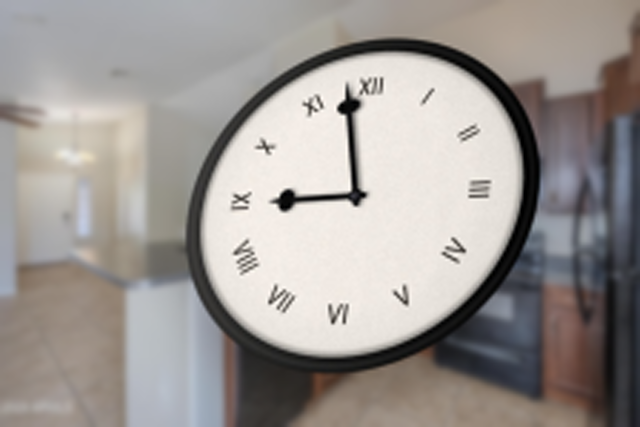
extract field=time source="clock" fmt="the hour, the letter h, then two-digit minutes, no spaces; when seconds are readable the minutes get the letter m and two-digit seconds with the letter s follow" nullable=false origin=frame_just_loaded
8h58
